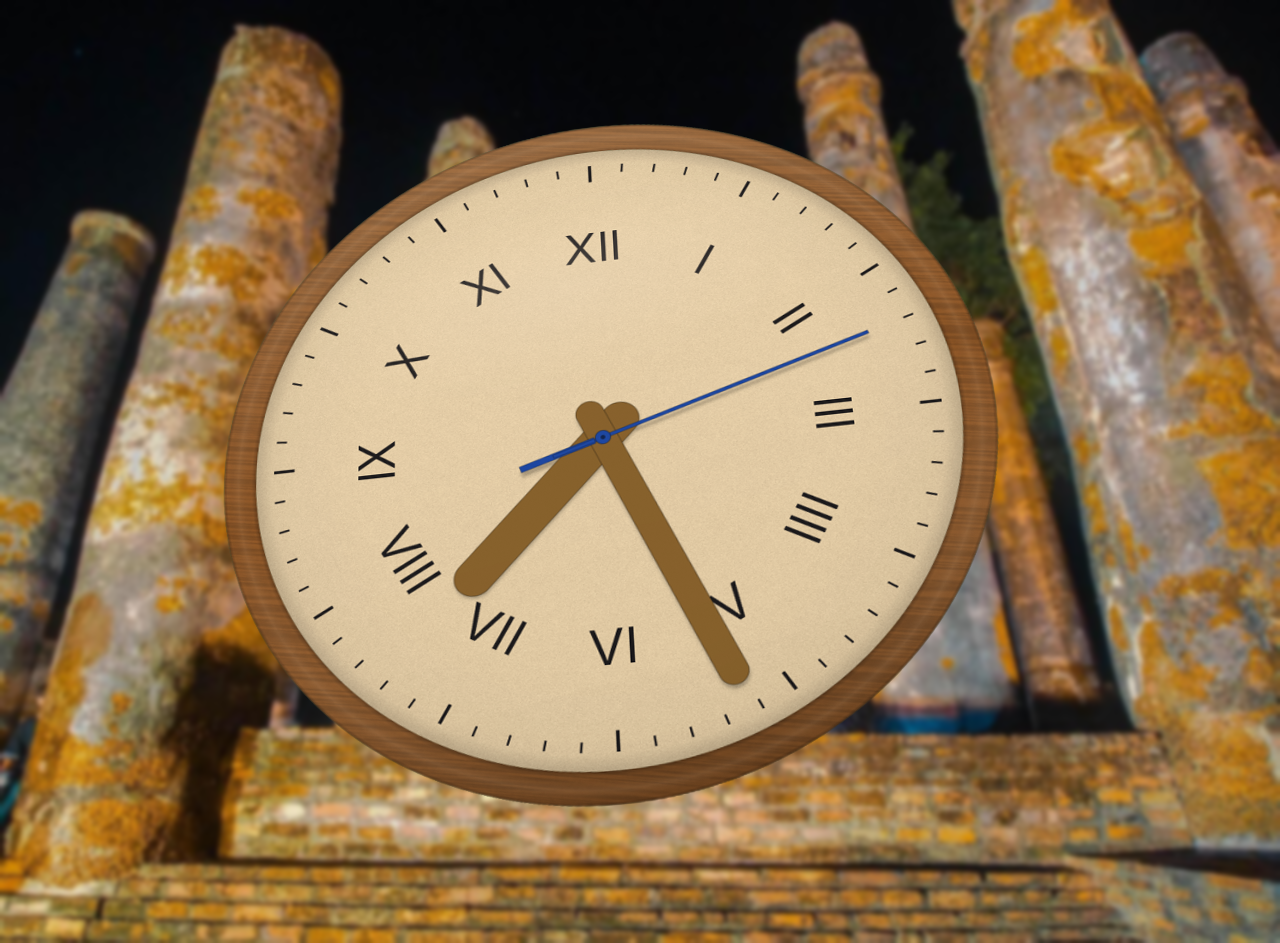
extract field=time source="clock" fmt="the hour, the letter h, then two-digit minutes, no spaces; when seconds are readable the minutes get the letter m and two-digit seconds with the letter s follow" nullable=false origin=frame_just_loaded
7h26m12s
